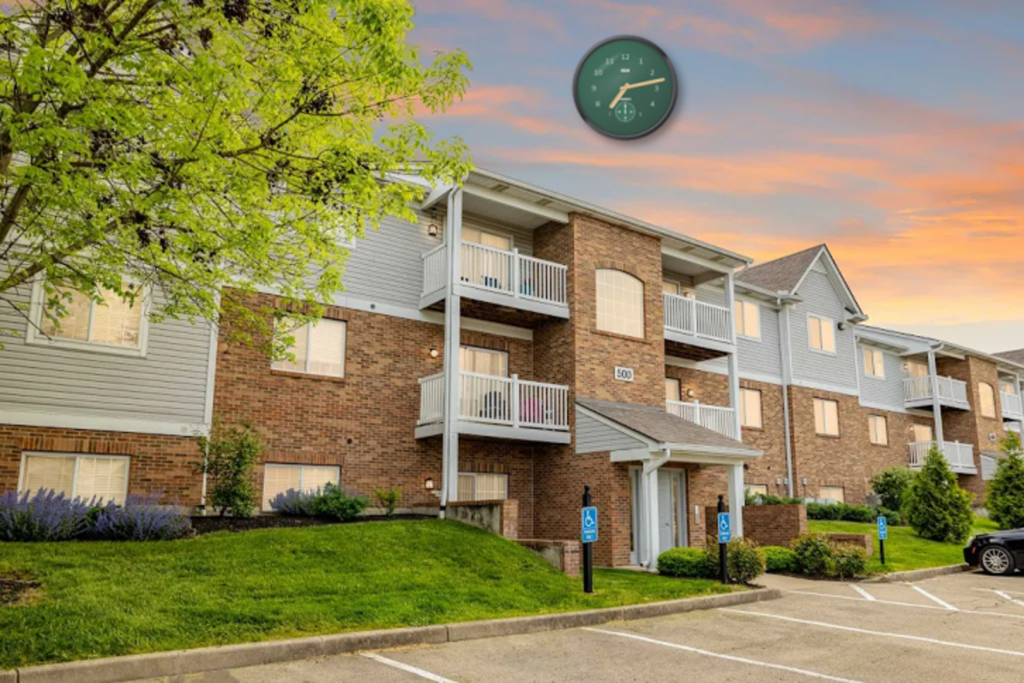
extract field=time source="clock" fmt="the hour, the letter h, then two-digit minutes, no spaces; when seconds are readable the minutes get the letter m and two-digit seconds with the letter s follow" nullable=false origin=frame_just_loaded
7h13
